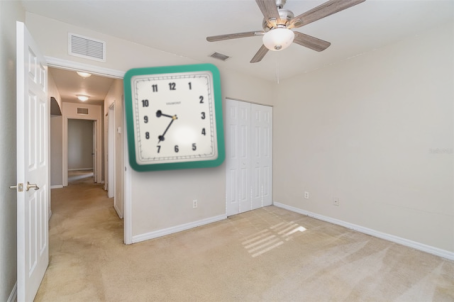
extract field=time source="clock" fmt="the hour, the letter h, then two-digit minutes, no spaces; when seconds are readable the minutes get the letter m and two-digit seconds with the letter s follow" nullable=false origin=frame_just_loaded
9h36
